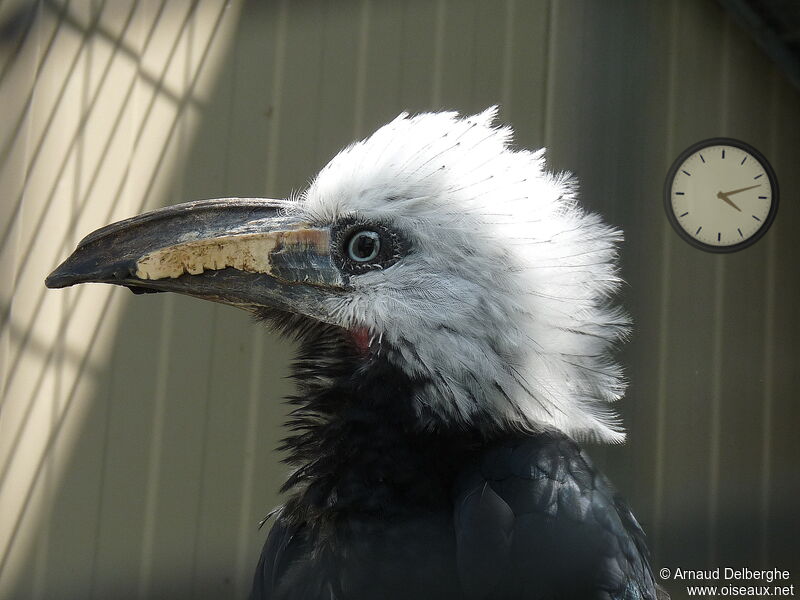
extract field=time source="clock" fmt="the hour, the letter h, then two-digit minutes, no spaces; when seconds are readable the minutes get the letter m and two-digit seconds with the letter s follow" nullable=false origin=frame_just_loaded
4h12
